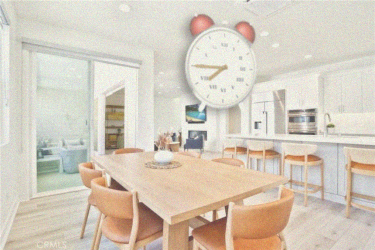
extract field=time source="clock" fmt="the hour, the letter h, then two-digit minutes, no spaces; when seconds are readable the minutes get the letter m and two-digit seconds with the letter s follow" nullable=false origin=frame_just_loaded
7h45
